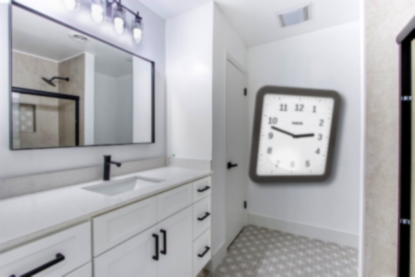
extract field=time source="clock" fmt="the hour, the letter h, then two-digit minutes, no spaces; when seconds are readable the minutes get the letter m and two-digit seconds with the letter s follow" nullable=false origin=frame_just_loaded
2h48
